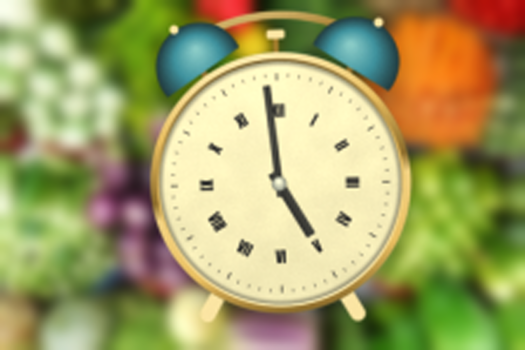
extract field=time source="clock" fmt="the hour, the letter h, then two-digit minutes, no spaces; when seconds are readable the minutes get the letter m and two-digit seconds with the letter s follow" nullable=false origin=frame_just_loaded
4h59
